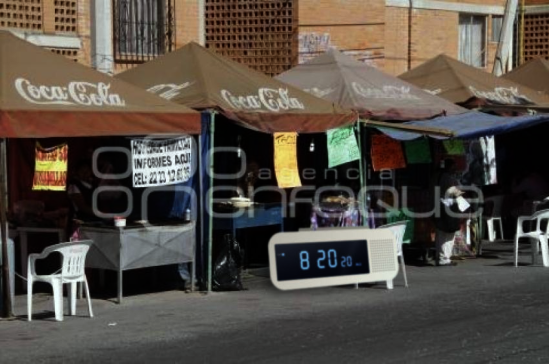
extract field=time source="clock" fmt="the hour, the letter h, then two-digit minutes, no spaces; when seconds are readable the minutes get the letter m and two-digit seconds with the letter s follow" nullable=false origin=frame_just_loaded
8h20
